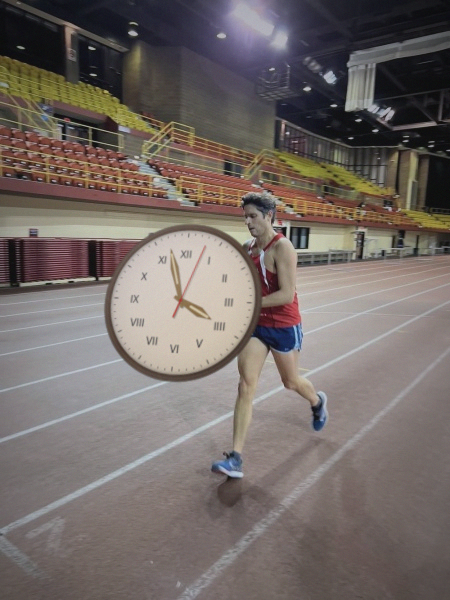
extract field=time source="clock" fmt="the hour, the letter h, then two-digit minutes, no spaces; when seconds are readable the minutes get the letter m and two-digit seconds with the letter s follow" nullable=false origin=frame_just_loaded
3h57m03s
